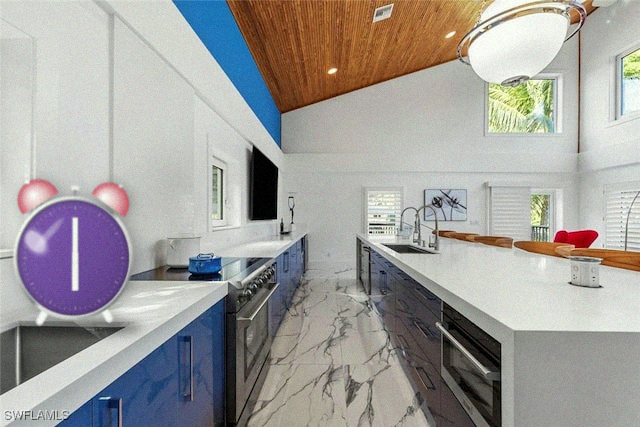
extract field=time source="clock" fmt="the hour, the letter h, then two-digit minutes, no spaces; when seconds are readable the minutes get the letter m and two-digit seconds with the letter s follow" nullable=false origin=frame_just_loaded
6h00
